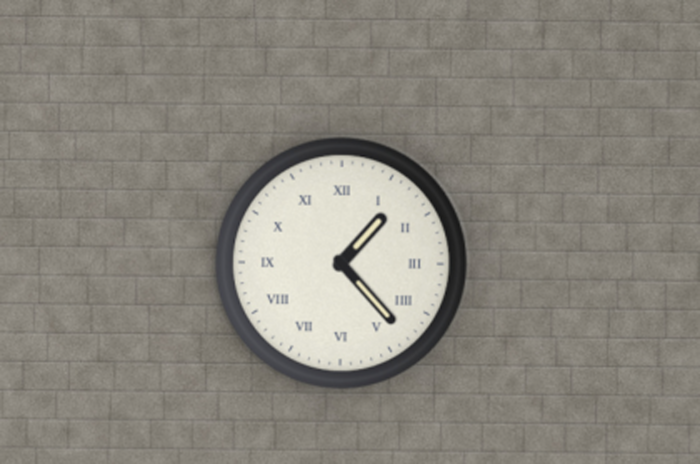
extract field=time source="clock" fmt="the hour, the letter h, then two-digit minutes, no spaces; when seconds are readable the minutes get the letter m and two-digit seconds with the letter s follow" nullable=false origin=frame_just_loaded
1h23
